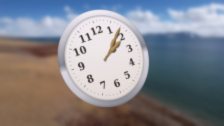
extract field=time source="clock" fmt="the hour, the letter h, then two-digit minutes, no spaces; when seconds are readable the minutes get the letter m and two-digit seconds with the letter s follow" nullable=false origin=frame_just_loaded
2h08
